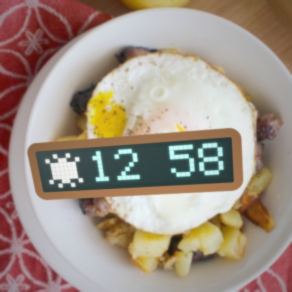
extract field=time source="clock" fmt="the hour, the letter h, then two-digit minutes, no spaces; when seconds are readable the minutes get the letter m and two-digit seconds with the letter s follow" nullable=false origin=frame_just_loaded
12h58
